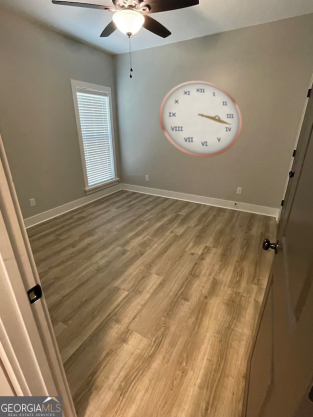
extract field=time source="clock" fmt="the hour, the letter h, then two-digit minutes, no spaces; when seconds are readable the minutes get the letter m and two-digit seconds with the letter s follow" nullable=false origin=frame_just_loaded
3h18
